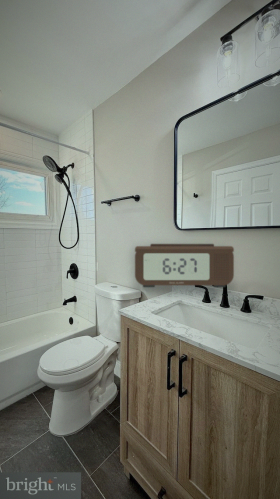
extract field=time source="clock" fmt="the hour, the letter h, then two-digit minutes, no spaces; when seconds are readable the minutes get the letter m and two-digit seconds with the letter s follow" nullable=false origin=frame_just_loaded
6h27
